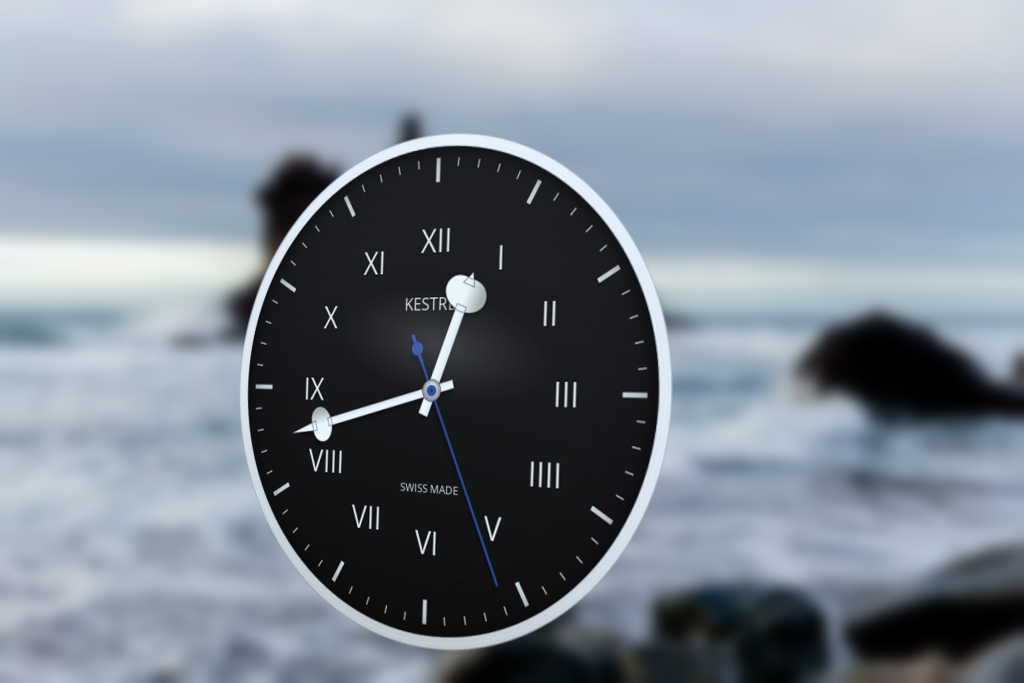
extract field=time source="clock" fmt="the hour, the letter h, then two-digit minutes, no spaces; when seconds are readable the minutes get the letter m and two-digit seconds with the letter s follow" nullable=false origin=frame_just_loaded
12h42m26s
